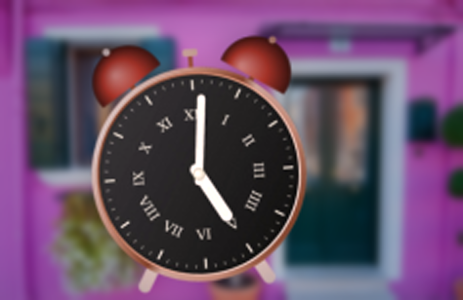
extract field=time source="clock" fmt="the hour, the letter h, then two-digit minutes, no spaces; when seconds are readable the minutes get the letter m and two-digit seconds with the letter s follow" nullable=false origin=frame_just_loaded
5h01
